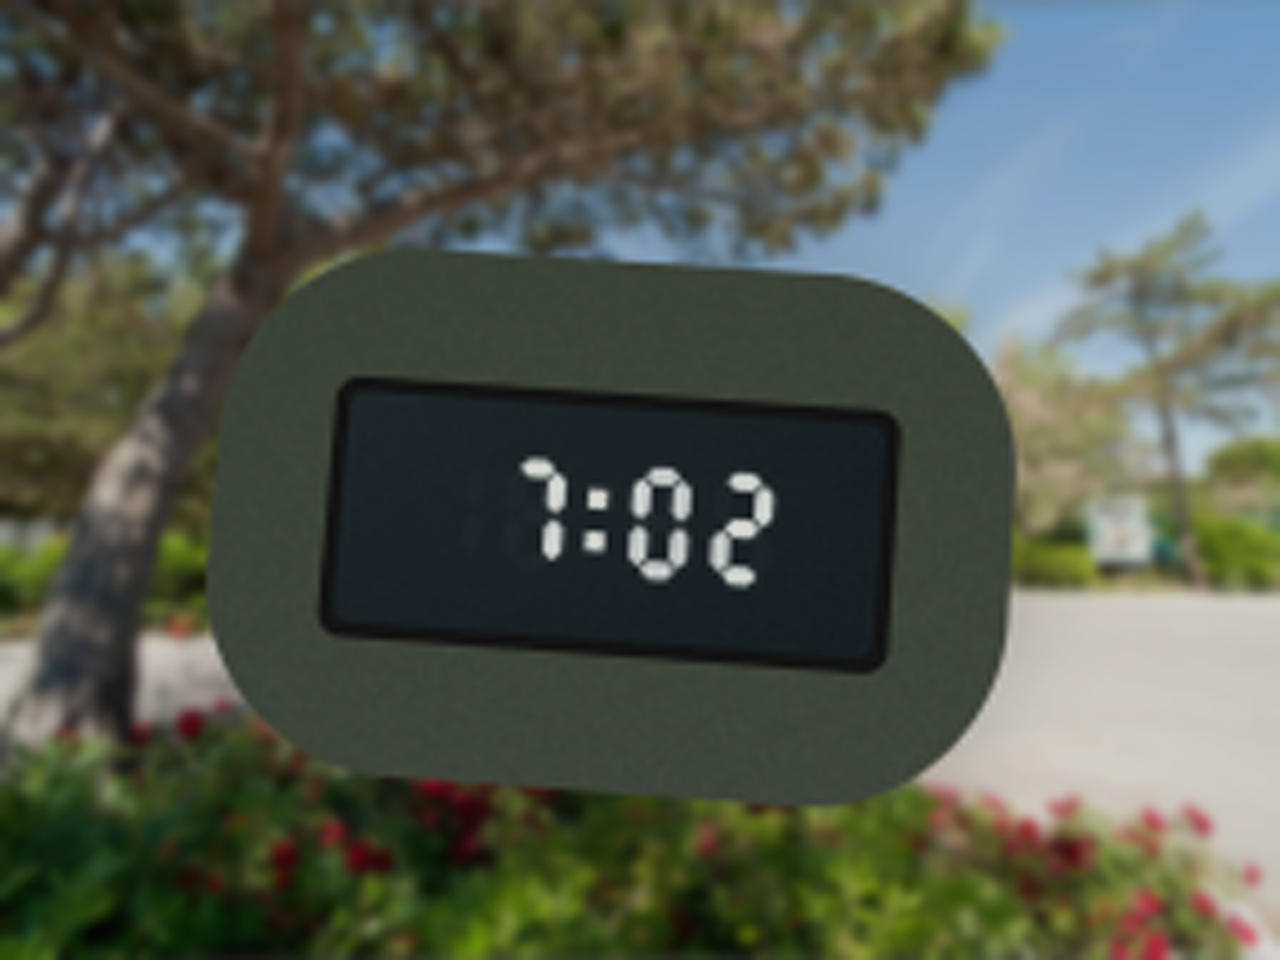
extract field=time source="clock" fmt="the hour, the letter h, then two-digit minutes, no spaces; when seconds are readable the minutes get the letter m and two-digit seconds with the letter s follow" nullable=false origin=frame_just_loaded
7h02
